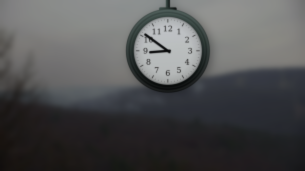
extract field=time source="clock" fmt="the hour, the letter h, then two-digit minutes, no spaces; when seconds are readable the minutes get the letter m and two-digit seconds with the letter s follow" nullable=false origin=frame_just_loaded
8h51
